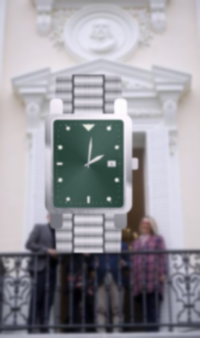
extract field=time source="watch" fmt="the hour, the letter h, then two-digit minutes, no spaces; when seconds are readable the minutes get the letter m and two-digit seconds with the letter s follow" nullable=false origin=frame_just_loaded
2h01
